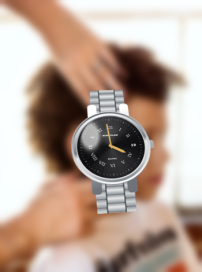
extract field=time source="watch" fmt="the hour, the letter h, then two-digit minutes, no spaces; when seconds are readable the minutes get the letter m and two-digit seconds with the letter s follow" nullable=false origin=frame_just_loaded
3h59
